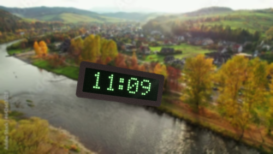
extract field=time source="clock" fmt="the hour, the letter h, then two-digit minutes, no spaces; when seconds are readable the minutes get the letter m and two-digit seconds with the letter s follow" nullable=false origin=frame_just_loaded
11h09
